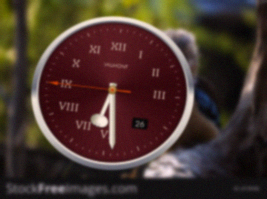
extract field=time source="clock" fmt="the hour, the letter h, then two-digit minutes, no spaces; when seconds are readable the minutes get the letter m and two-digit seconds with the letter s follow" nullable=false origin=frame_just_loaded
6h28m45s
